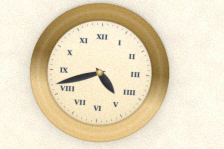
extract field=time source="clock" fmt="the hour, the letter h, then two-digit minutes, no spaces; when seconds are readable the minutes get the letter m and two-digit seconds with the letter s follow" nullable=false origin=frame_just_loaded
4h42
